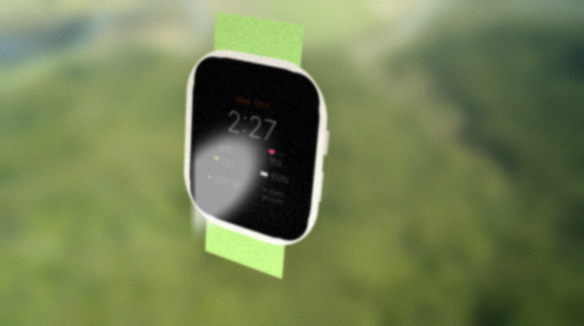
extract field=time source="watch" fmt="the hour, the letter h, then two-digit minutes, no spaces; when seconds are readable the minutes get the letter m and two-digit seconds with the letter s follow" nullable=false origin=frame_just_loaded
2h27
